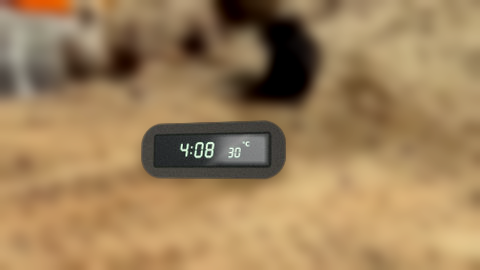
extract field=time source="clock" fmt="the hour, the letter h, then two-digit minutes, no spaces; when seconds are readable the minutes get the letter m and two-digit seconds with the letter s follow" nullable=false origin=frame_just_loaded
4h08
